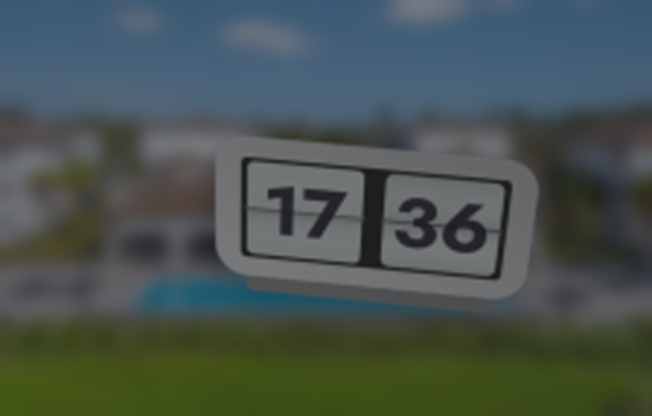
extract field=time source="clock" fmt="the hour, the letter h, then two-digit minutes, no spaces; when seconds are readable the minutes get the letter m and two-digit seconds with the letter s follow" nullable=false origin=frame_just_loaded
17h36
